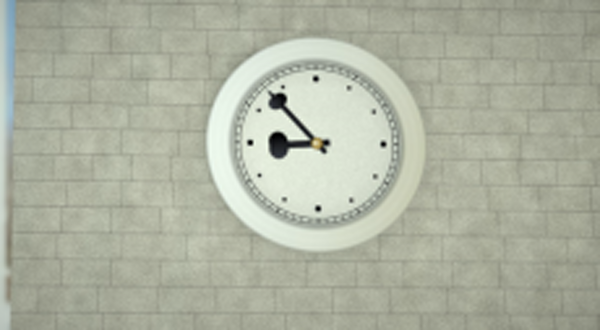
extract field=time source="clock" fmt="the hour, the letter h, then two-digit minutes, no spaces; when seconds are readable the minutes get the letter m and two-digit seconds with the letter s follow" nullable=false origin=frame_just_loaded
8h53
